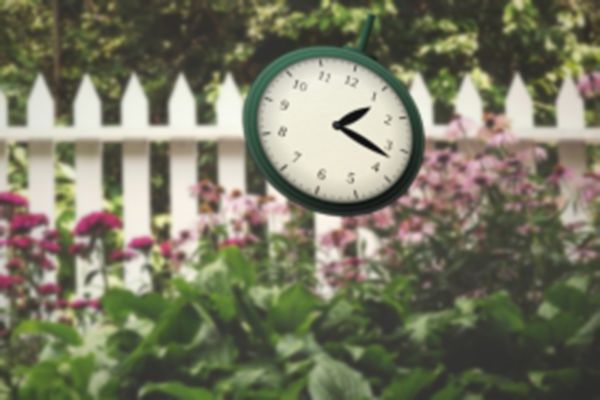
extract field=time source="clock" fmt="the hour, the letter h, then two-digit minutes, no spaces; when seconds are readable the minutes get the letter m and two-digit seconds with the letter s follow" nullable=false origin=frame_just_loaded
1h17
